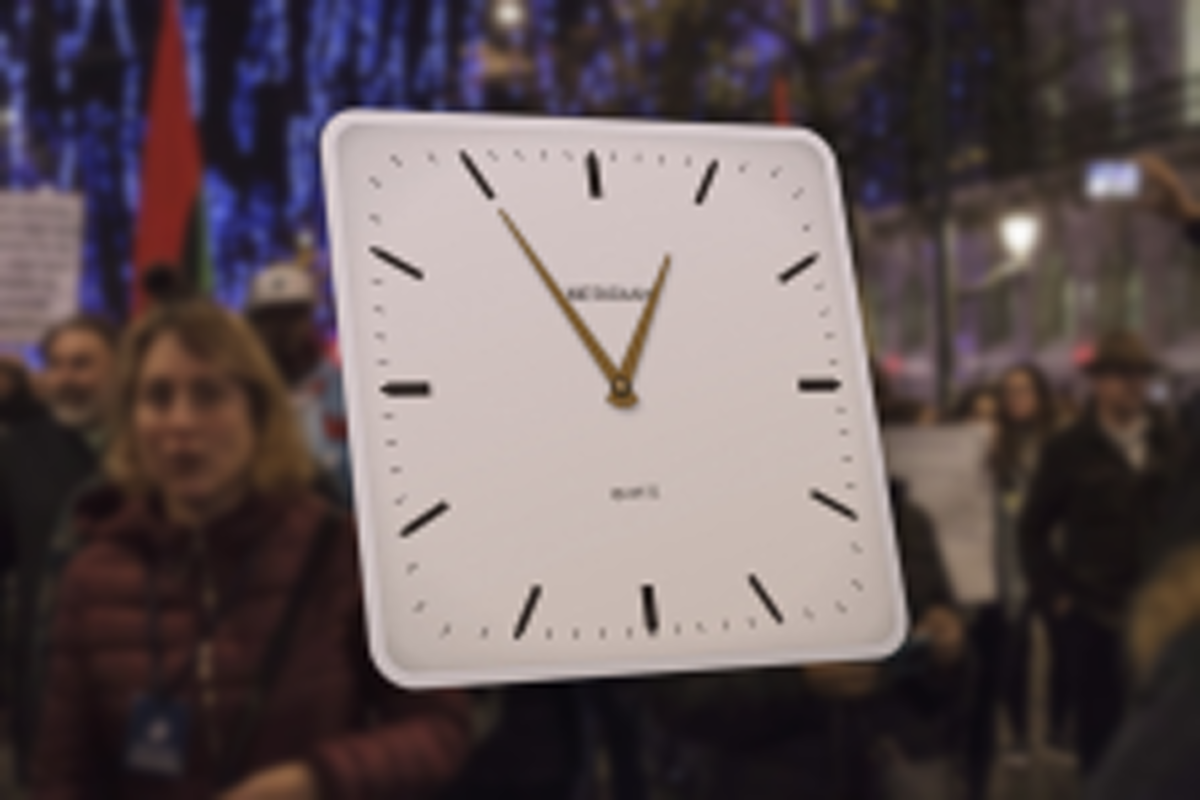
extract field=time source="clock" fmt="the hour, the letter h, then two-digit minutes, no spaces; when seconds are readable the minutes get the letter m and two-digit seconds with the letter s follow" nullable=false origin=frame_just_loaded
12h55
